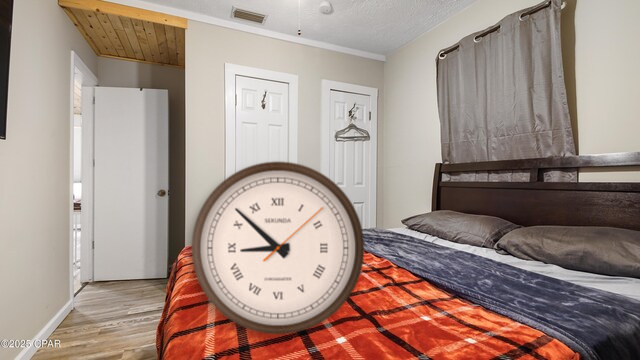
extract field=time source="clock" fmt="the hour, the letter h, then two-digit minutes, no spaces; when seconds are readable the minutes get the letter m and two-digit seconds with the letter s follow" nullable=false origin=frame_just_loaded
8h52m08s
